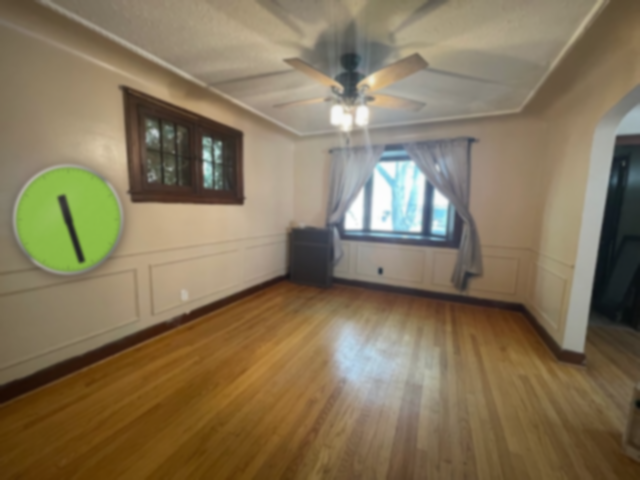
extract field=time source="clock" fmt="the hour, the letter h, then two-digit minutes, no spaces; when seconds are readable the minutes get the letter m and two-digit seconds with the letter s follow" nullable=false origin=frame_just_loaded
11h27
